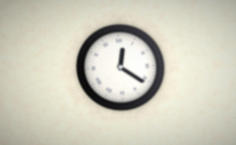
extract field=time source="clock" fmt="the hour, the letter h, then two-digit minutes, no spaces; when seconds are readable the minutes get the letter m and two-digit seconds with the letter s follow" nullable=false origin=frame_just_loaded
12h21
